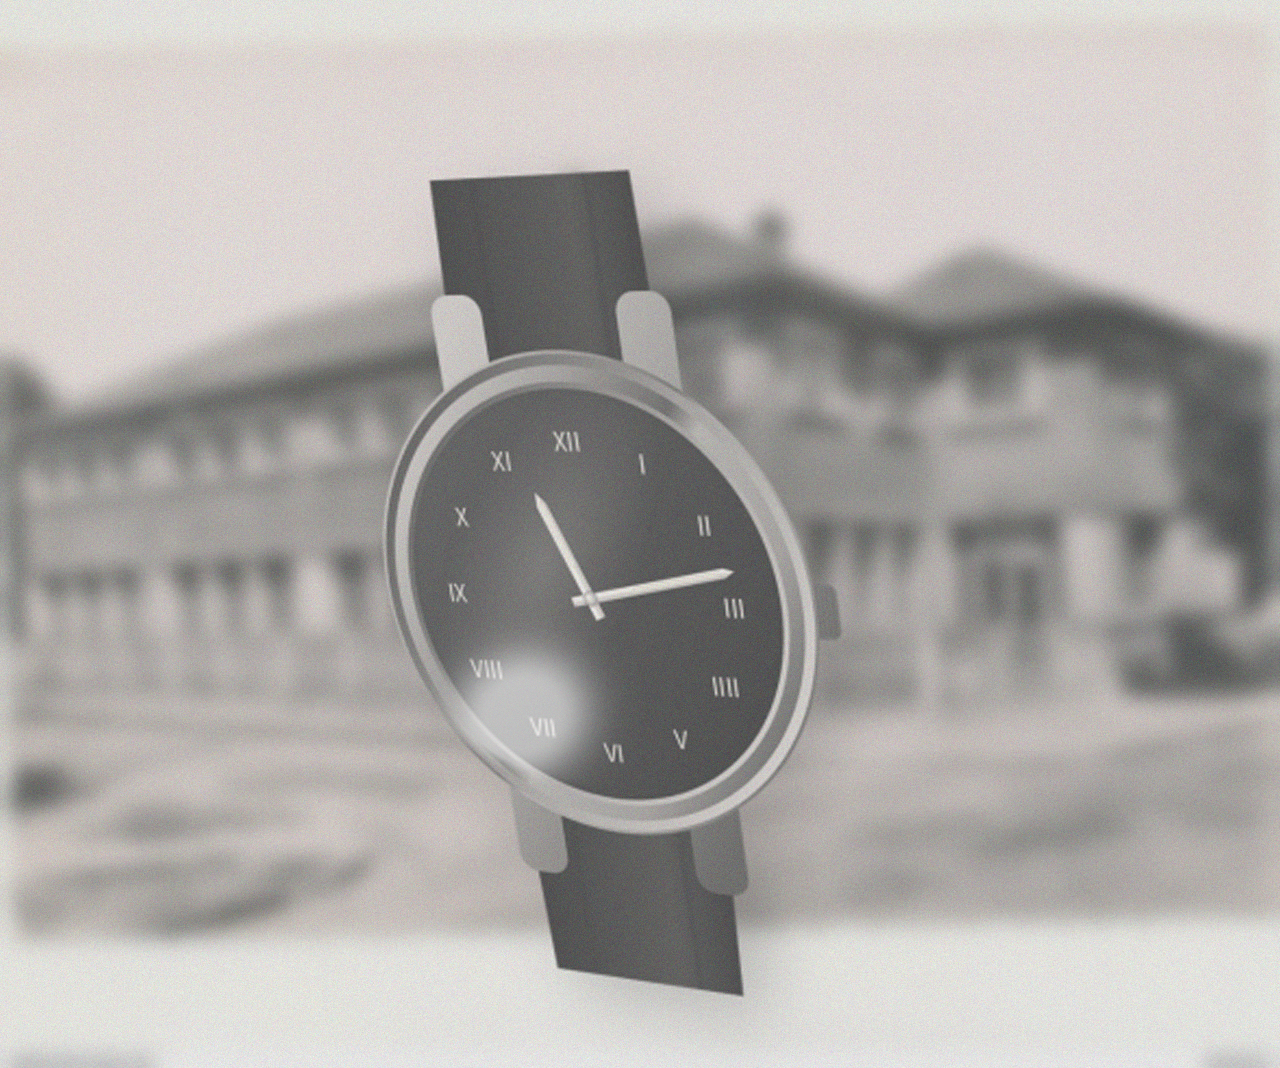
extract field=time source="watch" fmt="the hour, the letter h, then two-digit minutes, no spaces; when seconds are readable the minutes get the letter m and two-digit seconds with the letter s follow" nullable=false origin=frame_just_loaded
11h13
